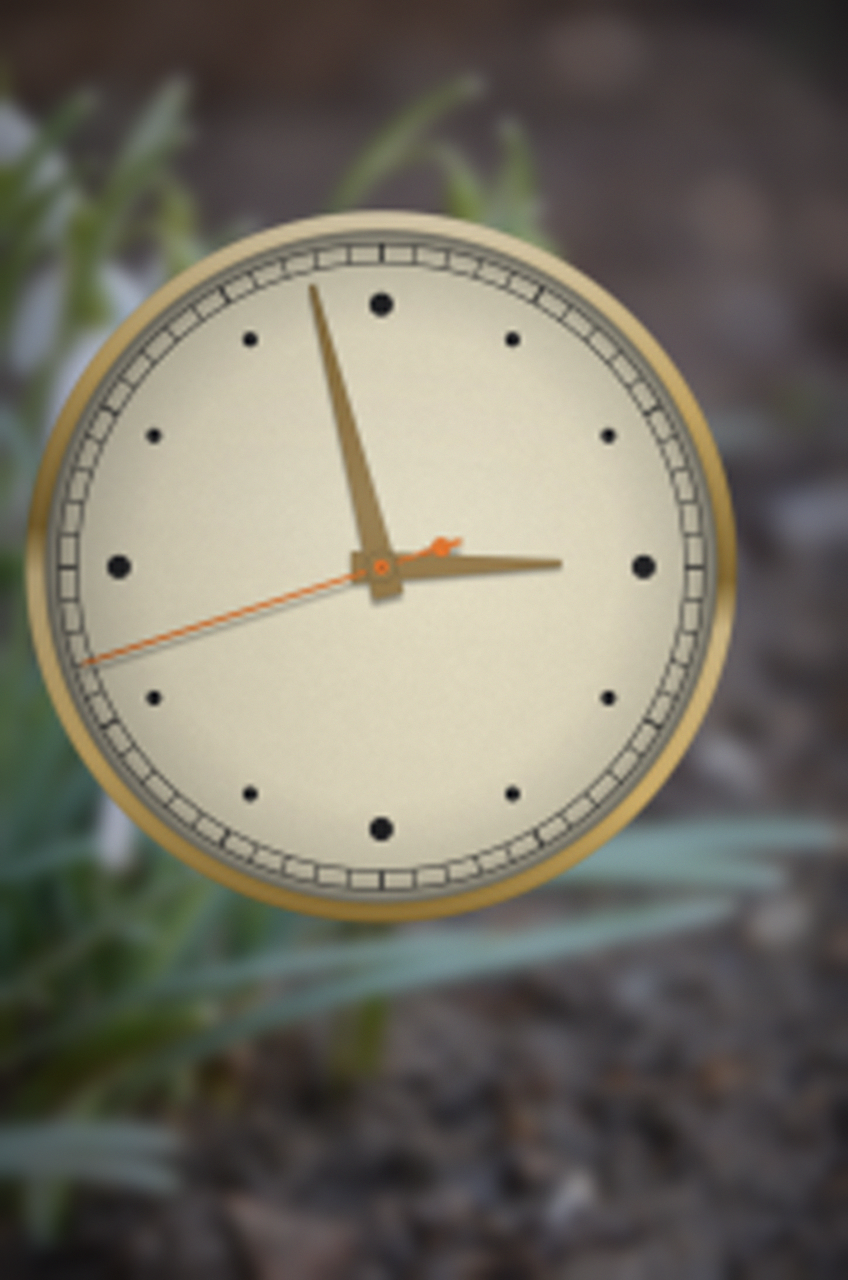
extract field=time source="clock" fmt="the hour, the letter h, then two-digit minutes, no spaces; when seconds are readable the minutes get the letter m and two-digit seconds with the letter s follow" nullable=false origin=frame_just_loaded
2h57m42s
